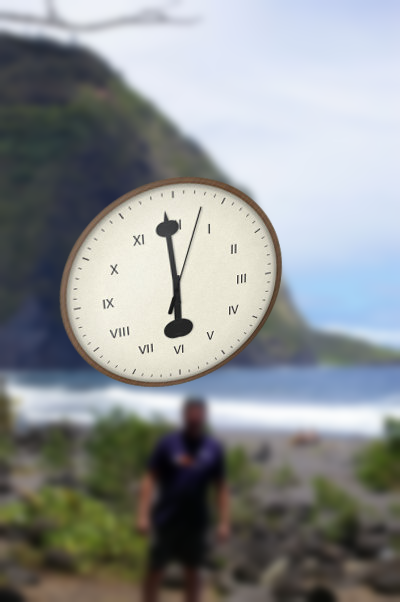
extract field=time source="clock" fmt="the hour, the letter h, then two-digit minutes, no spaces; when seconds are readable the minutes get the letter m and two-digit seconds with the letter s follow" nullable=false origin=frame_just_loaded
5h59m03s
